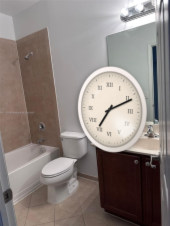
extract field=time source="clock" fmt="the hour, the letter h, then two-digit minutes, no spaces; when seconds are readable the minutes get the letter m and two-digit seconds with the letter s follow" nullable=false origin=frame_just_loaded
7h11
